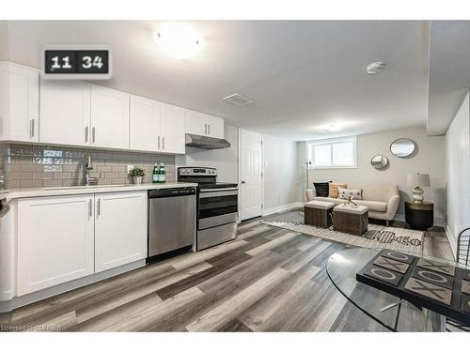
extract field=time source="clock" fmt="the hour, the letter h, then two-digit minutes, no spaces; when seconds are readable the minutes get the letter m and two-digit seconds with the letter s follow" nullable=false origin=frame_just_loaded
11h34
